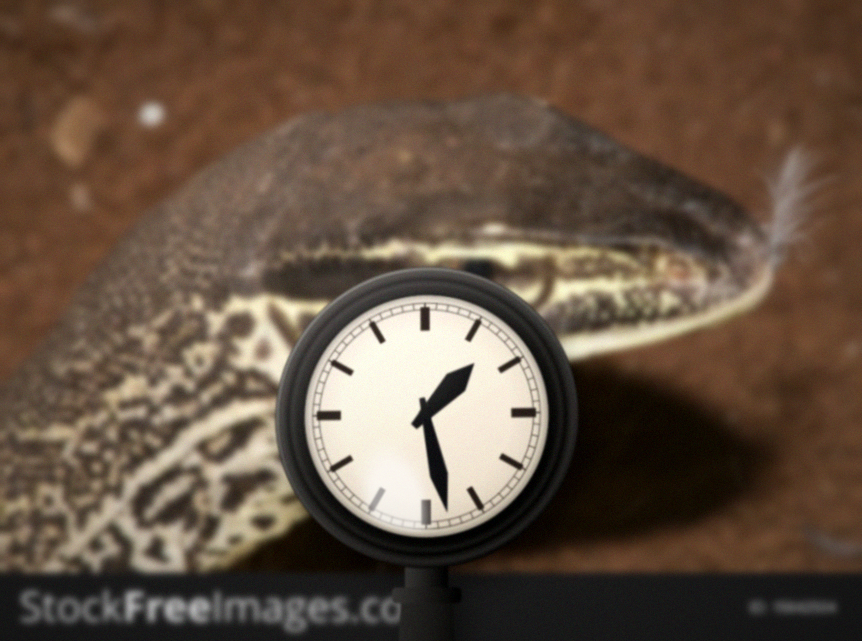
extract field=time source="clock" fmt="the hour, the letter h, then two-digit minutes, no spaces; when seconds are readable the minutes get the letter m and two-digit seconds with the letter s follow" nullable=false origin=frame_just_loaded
1h28
